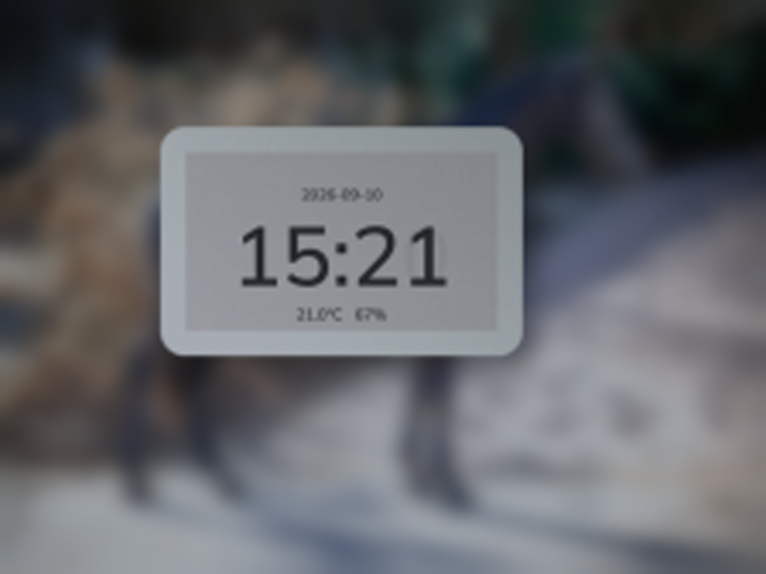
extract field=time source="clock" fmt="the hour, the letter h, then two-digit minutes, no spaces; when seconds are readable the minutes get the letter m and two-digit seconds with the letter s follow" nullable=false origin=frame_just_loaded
15h21
